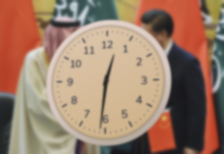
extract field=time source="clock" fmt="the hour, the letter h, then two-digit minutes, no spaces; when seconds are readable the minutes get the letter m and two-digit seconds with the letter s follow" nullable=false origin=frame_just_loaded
12h31
